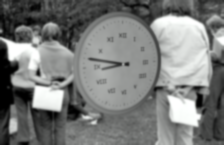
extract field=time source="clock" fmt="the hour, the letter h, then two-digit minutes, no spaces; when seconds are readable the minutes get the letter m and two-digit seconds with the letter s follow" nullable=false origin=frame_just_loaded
8h47
